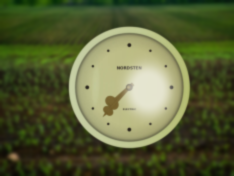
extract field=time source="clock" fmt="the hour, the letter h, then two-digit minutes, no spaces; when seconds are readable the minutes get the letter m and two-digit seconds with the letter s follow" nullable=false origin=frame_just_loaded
7h37
